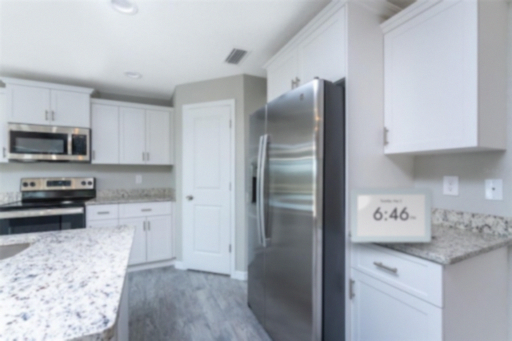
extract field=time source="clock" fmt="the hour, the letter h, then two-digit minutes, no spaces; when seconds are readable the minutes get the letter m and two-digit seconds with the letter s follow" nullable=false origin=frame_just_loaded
6h46
